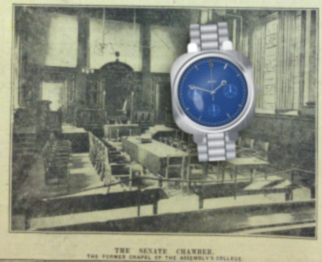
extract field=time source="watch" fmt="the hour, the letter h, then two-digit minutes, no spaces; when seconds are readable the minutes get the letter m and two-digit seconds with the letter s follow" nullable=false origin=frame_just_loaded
1h48
